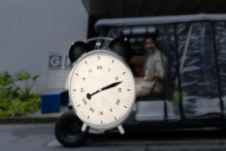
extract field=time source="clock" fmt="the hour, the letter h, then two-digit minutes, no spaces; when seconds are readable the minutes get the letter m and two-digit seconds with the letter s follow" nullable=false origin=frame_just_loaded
8h12
